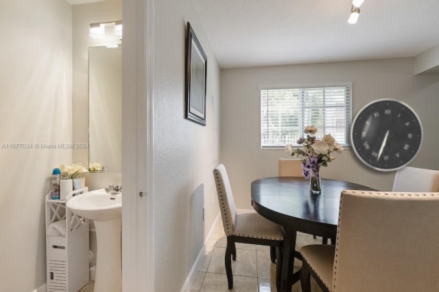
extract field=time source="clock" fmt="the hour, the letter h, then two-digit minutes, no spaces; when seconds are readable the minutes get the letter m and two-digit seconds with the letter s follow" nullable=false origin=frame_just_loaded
6h33
